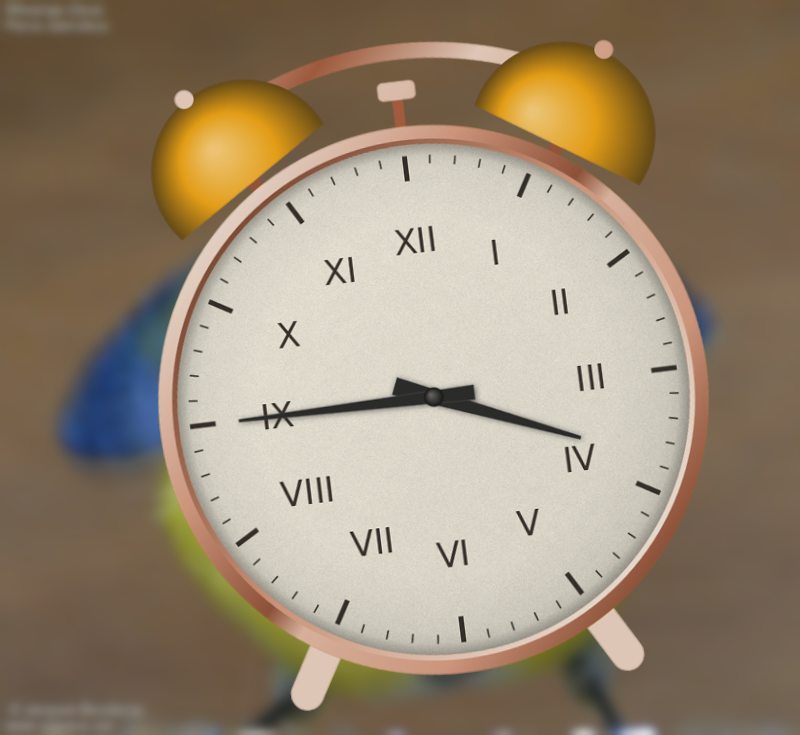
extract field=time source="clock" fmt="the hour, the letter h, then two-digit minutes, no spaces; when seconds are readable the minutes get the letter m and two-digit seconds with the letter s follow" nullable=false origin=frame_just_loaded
3h45
